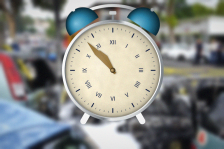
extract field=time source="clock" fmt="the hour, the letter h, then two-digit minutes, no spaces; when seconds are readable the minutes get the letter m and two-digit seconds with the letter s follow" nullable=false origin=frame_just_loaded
10h53
